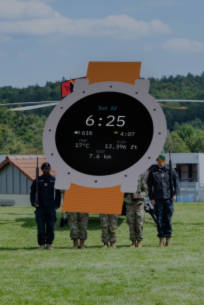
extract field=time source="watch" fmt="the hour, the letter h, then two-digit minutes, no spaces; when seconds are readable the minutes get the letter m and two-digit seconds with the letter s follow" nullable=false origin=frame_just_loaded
6h25
